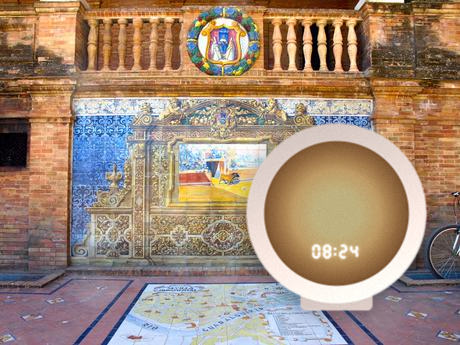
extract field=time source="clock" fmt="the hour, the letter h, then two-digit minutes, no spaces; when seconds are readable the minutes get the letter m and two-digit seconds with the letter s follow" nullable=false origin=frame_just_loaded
8h24
